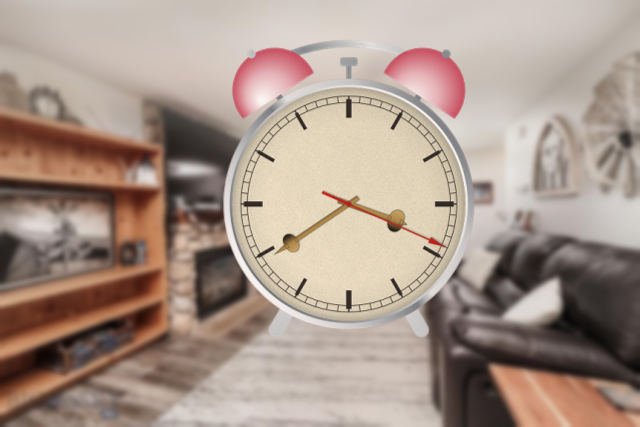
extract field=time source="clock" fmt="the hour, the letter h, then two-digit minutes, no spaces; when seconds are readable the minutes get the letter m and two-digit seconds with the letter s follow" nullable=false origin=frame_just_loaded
3h39m19s
